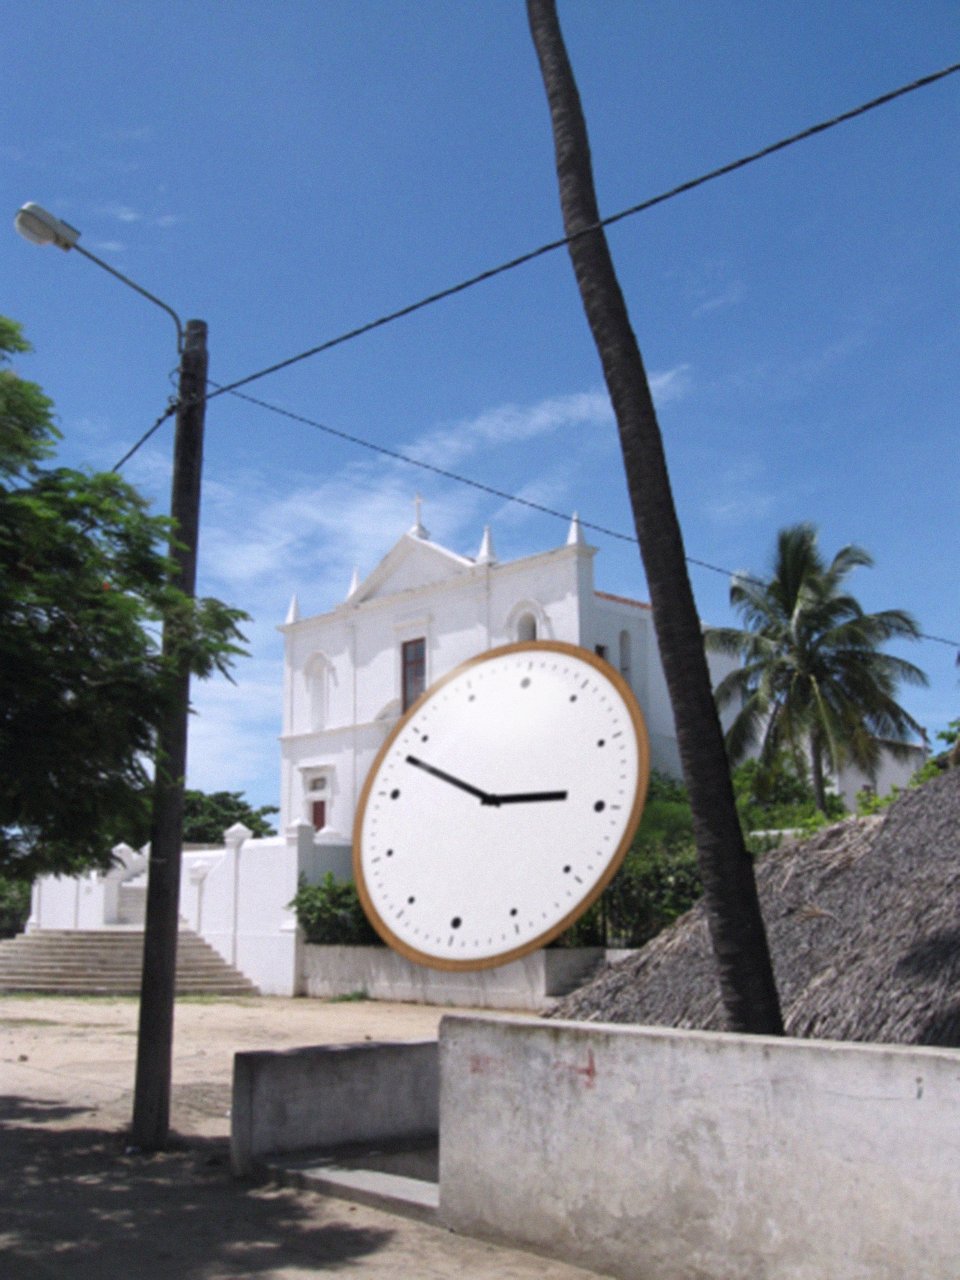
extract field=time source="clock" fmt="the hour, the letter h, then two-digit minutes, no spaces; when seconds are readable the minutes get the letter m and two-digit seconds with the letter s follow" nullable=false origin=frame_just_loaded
2h48
